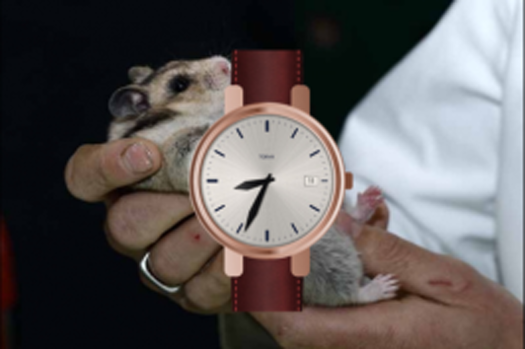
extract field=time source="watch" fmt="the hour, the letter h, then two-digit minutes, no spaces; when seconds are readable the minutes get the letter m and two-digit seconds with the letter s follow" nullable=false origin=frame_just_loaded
8h34
